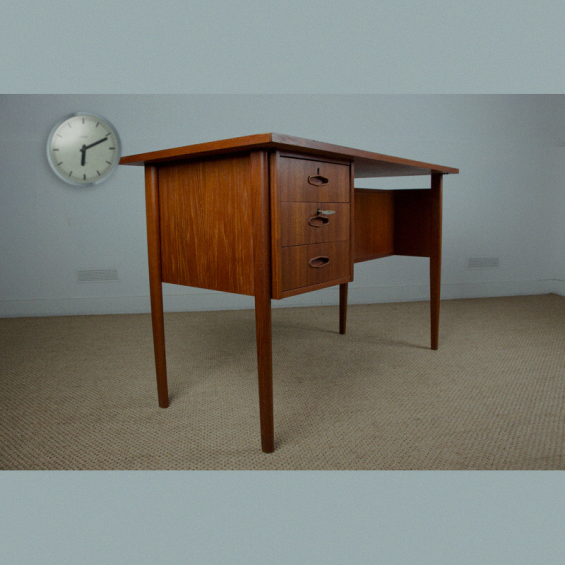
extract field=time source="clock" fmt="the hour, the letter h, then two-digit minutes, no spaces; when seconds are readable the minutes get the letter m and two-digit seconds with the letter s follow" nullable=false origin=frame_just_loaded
6h11
